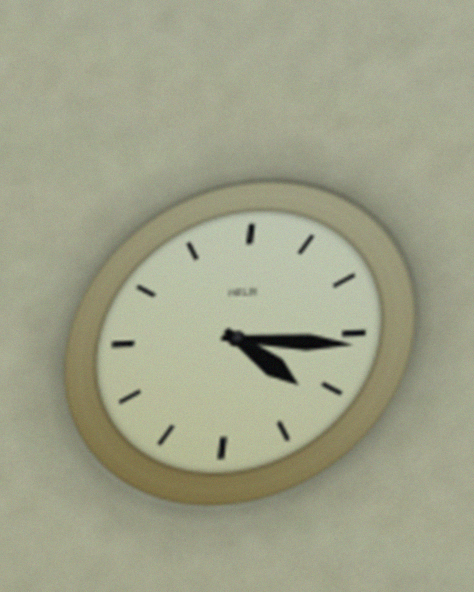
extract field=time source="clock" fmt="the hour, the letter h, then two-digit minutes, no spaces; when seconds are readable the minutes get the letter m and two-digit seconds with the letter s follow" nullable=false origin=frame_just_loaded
4h16
